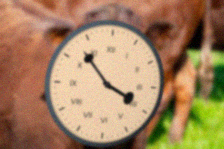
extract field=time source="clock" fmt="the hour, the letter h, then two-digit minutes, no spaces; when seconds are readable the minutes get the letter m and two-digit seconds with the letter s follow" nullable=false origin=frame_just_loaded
3h53
